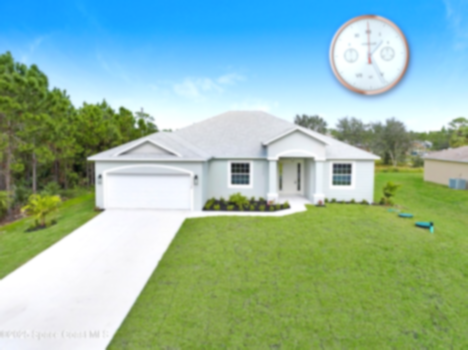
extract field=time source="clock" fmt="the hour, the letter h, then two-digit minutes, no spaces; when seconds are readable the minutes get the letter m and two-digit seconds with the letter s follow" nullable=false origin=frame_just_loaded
1h26
